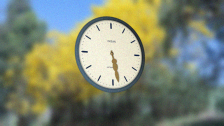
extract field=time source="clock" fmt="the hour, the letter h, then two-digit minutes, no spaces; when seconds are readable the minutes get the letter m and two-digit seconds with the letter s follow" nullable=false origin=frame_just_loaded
5h28
